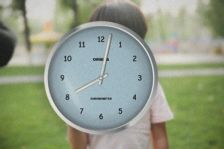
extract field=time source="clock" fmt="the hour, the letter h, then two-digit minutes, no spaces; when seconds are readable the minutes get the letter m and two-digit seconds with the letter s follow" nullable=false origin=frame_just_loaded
8h02
